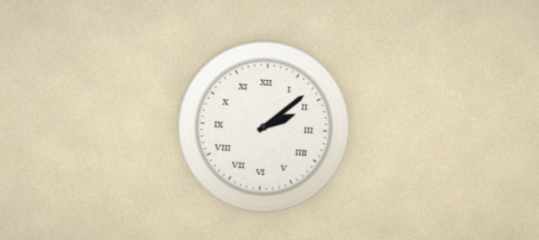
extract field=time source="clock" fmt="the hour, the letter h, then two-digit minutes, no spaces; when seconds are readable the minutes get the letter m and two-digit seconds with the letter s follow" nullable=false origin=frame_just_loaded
2h08
